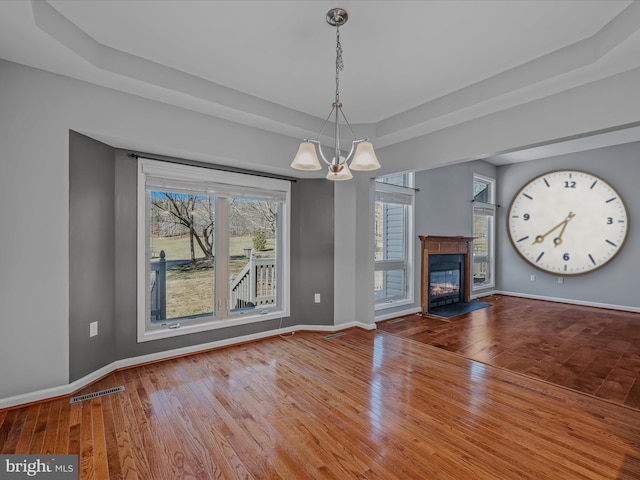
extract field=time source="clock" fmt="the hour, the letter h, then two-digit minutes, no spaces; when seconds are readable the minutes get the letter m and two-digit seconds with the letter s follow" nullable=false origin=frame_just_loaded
6h38
